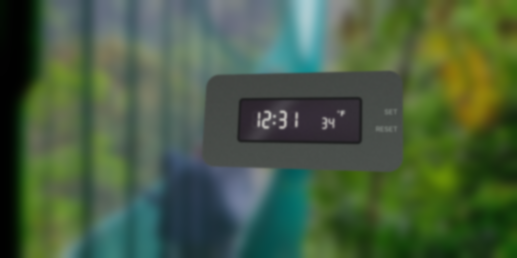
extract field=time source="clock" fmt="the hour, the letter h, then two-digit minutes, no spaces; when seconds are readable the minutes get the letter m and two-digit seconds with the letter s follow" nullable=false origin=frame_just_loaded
12h31
